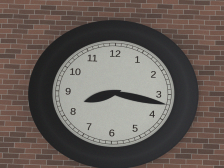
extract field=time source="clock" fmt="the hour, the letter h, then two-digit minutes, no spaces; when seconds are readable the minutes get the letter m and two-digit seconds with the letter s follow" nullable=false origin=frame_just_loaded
8h17
